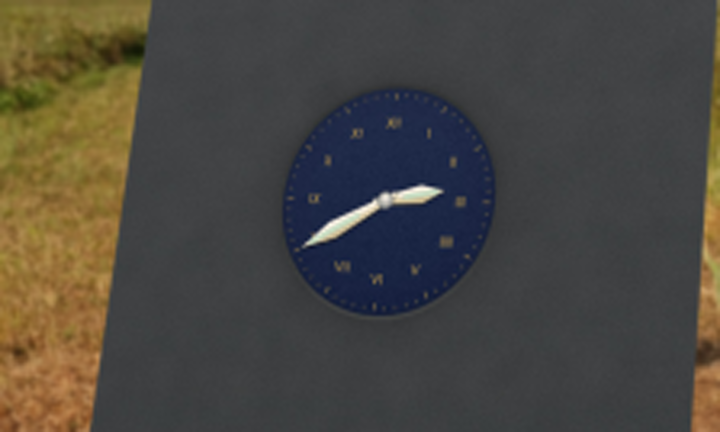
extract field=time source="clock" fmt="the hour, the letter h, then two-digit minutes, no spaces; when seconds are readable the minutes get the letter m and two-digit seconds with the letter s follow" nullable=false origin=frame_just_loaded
2h40
